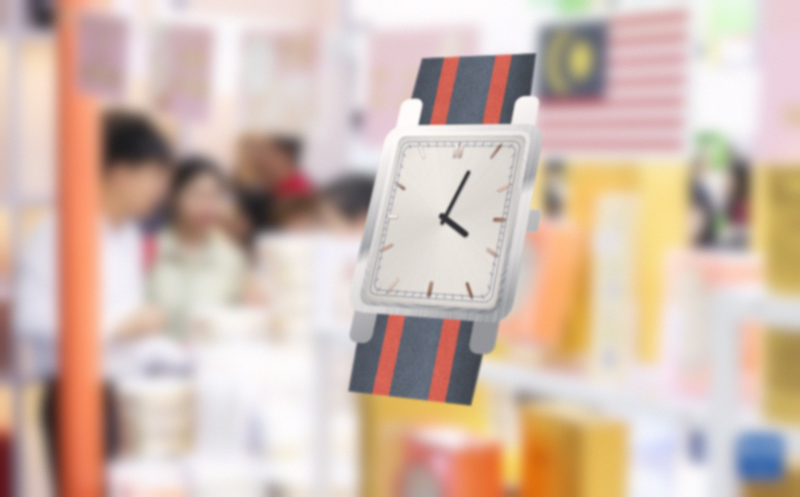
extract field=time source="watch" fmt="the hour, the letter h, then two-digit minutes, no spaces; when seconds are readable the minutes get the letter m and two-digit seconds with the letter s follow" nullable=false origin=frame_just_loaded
4h03
